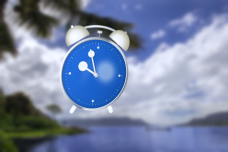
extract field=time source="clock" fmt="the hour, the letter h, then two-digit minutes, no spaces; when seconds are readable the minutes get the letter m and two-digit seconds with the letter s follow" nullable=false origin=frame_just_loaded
9h57
